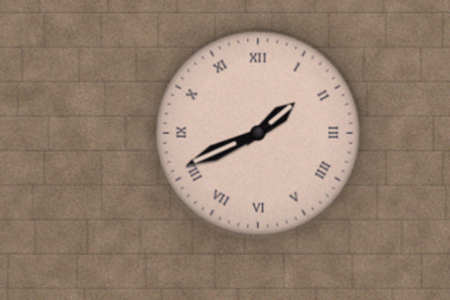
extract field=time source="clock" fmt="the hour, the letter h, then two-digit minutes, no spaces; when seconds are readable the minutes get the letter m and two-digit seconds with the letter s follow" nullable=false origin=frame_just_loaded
1h41
